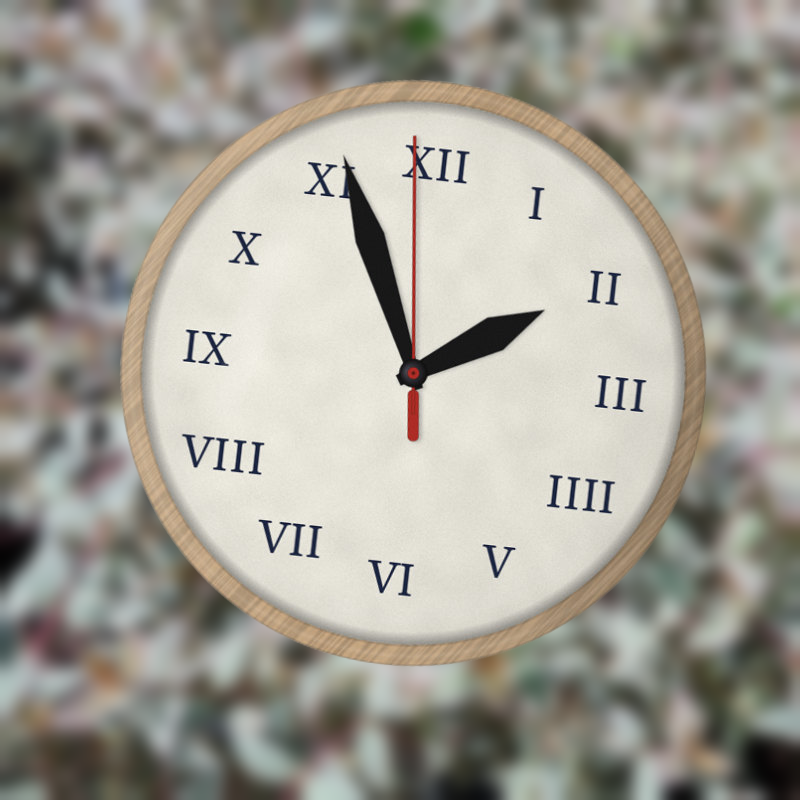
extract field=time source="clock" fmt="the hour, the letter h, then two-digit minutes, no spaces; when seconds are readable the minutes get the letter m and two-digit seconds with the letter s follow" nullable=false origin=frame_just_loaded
1h55m59s
